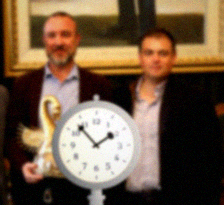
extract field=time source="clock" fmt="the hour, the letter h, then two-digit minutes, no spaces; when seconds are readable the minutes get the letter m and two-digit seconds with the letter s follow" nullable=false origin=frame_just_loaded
1h53
